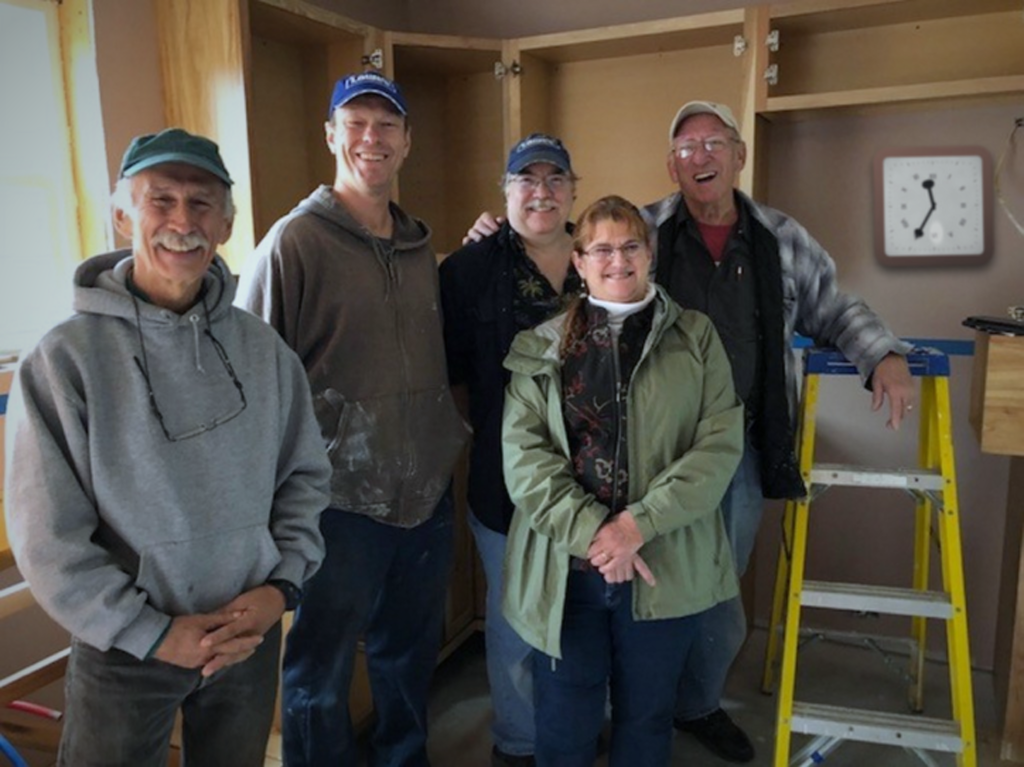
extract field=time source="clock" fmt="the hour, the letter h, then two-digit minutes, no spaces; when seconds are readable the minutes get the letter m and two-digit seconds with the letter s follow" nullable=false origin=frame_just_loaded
11h35
